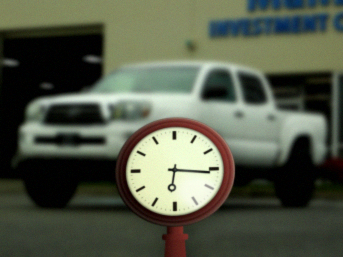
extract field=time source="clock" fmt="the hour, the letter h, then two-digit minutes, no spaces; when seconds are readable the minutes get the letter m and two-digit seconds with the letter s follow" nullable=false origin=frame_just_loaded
6h16
